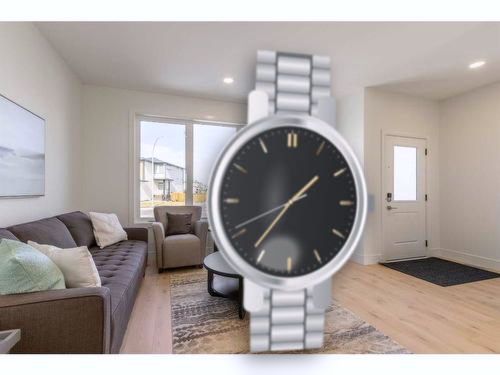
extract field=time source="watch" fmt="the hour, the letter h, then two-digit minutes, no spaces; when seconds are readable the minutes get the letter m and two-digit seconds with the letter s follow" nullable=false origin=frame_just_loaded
1h36m41s
